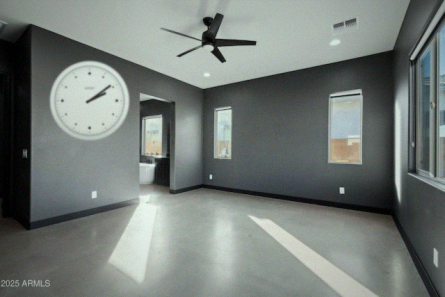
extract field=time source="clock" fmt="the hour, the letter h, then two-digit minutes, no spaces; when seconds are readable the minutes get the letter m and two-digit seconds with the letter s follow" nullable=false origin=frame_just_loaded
2h09
